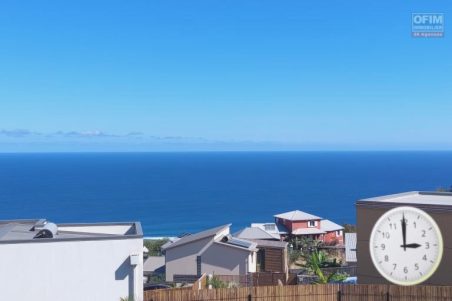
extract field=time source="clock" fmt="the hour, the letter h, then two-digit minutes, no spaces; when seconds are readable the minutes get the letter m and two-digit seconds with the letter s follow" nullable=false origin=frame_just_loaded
3h00
